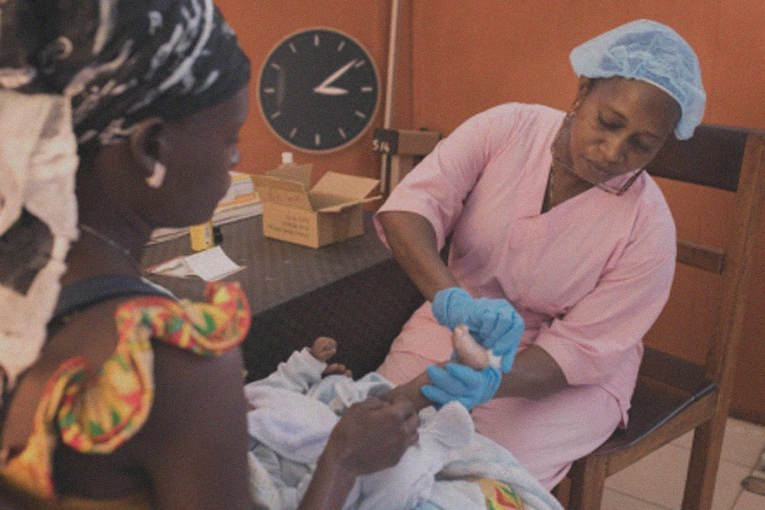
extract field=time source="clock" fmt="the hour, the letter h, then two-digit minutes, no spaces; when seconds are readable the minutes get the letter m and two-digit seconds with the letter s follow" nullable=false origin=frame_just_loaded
3h09
